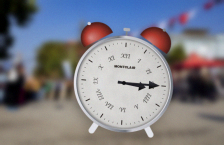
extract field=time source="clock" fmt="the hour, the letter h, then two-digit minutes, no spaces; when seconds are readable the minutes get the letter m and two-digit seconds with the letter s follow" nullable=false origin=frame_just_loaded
3h15
